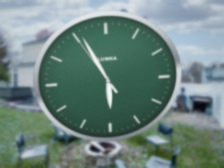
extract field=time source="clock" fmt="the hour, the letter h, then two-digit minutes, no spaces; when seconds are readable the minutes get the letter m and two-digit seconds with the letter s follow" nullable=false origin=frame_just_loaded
5h55m55s
